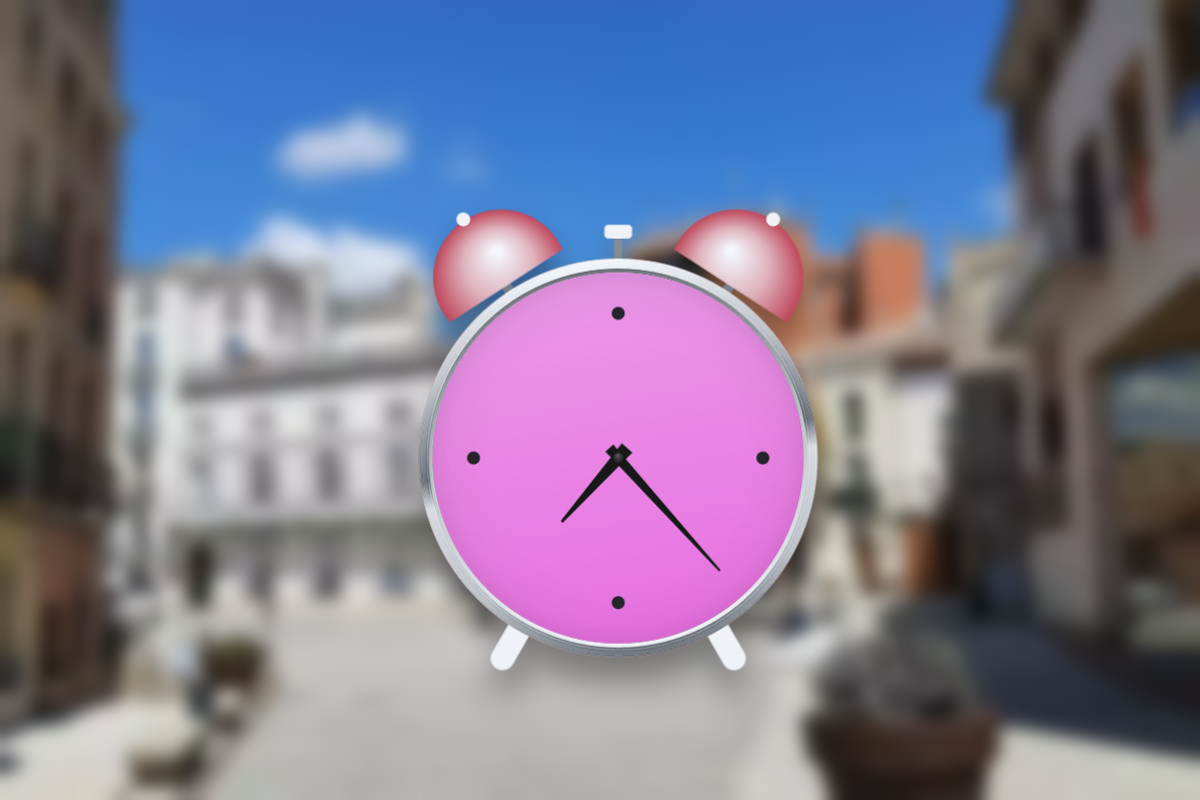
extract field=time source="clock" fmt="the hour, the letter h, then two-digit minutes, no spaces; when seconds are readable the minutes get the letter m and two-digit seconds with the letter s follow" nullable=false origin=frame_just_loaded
7h23
